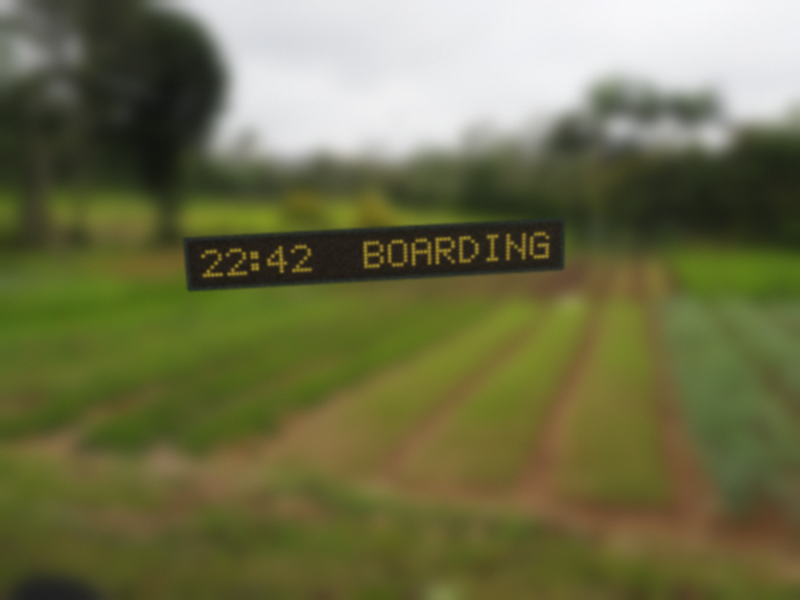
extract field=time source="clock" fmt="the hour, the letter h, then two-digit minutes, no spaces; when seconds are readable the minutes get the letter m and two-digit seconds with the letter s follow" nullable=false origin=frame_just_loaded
22h42
